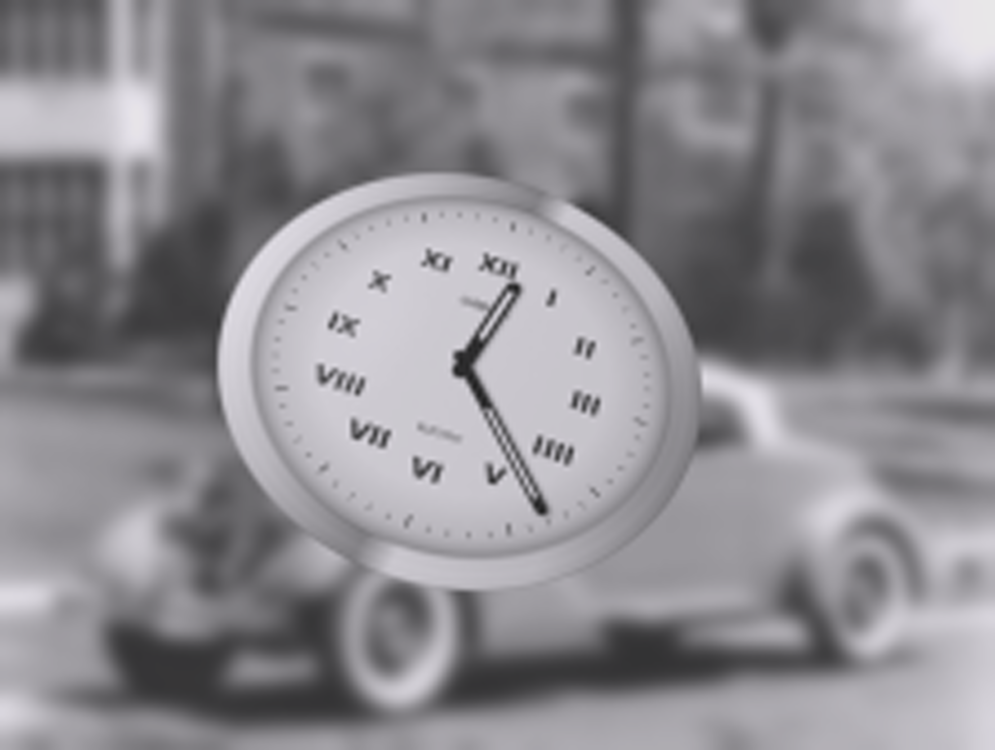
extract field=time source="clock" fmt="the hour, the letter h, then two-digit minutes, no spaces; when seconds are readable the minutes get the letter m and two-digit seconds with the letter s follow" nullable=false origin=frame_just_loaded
12h23
